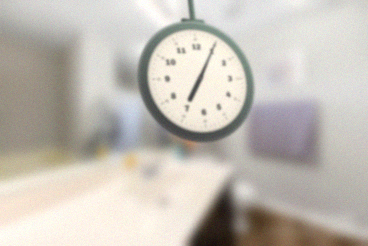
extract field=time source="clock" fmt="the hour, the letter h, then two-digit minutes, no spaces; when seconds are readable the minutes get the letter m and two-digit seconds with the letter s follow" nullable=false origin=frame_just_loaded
7h05
